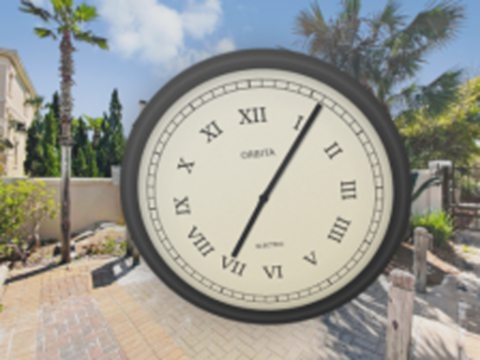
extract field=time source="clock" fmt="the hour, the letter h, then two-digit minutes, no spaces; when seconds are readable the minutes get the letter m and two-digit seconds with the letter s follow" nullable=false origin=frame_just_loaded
7h06
